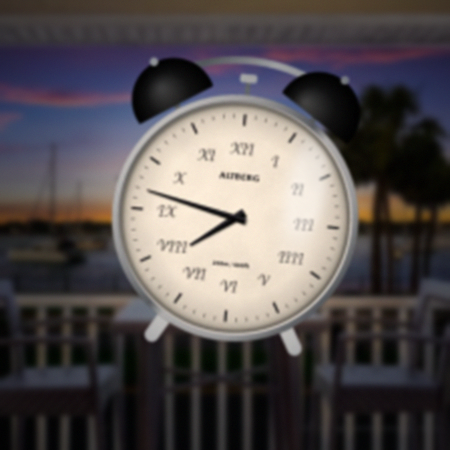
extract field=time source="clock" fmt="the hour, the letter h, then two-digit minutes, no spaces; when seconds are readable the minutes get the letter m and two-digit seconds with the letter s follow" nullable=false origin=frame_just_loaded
7h47
